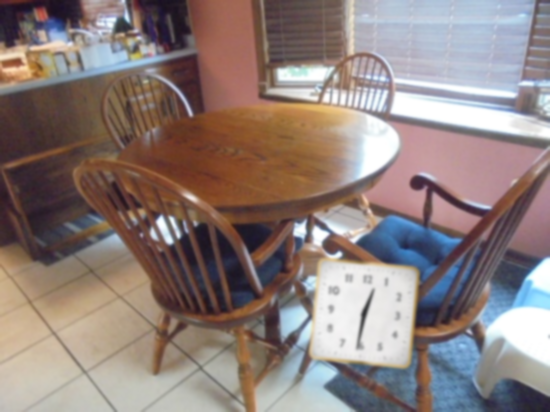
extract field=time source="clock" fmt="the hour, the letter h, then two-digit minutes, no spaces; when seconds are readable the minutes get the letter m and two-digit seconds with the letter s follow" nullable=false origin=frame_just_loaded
12h31
